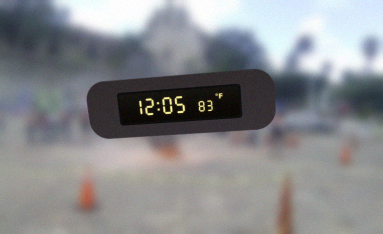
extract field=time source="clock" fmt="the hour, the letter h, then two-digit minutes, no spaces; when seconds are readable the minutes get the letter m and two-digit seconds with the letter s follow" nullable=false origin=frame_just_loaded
12h05
